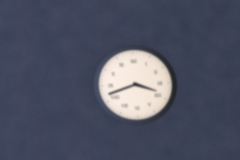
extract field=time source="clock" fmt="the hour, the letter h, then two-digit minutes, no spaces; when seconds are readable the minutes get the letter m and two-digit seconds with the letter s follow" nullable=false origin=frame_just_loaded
3h42
